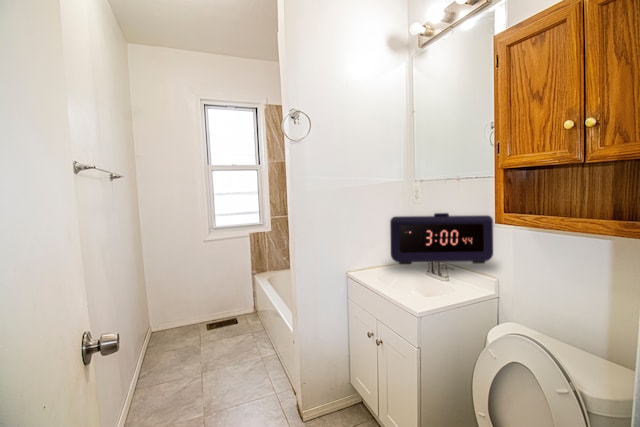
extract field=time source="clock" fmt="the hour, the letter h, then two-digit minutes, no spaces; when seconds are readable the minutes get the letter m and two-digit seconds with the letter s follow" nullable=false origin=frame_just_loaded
3h00
